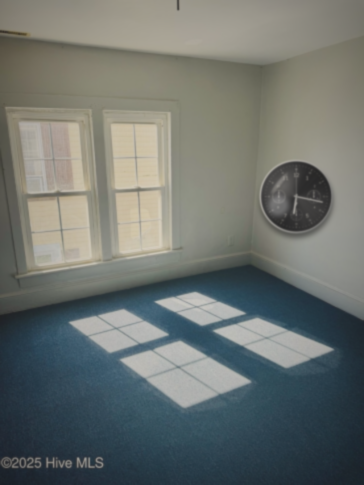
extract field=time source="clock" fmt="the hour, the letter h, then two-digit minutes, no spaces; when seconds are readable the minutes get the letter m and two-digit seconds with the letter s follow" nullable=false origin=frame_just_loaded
6h17
